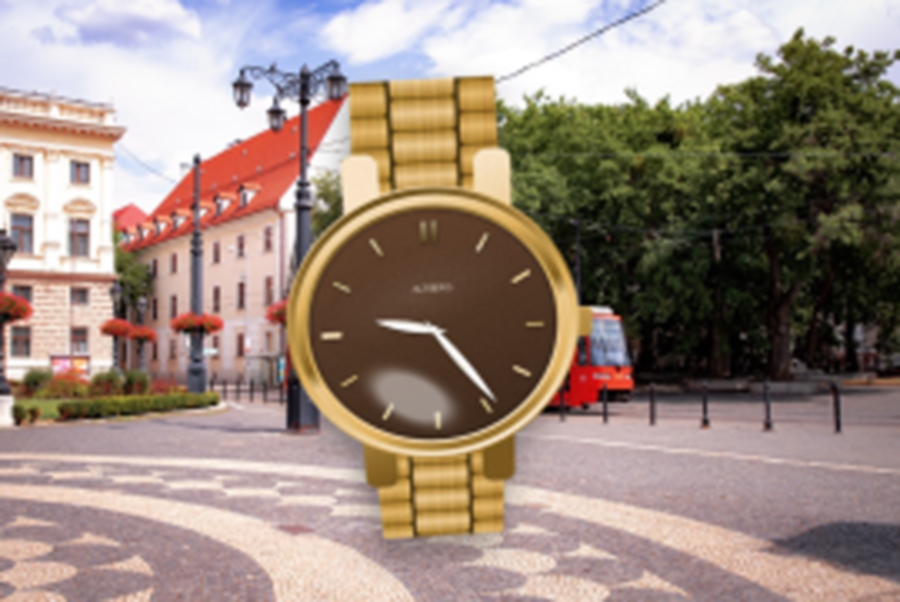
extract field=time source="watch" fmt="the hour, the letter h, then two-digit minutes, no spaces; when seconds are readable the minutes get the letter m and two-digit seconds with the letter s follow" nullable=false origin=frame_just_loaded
9h24
